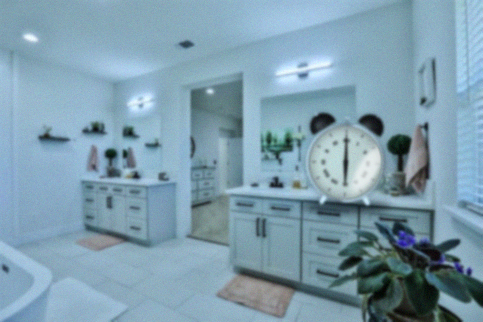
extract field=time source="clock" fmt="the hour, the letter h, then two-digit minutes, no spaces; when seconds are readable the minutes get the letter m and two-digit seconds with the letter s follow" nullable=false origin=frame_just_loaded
6h00
